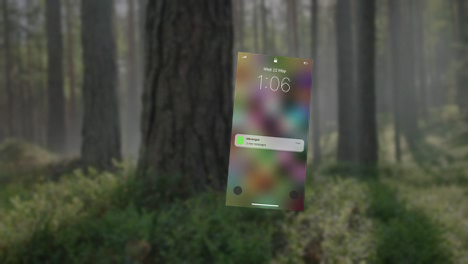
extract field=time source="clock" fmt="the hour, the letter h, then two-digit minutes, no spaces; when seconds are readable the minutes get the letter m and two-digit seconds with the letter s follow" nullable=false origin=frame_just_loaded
1h06
